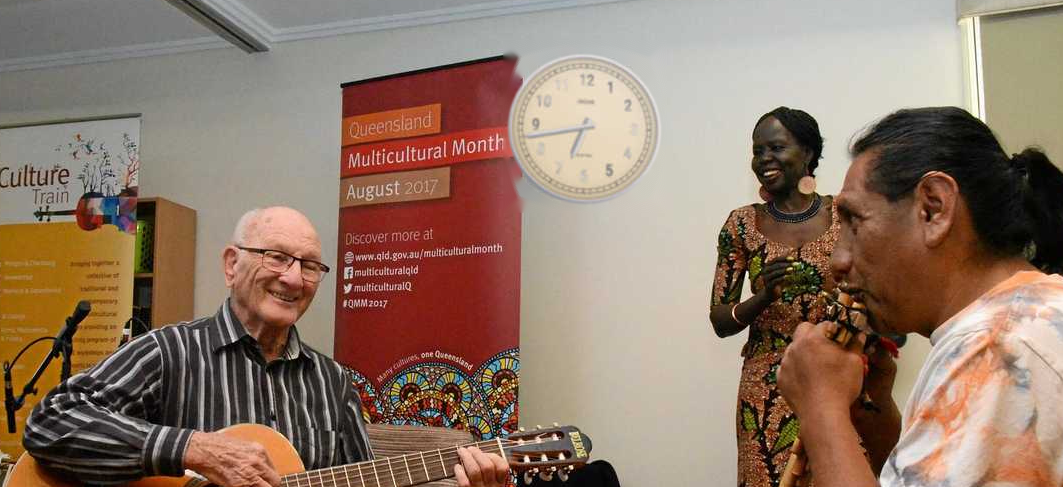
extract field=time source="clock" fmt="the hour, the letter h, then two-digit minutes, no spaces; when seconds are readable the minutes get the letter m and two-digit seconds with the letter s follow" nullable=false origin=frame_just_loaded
6h43
